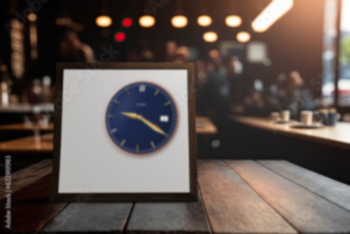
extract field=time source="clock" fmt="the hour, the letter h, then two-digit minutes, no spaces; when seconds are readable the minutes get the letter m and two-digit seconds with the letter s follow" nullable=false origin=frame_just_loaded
9h20
